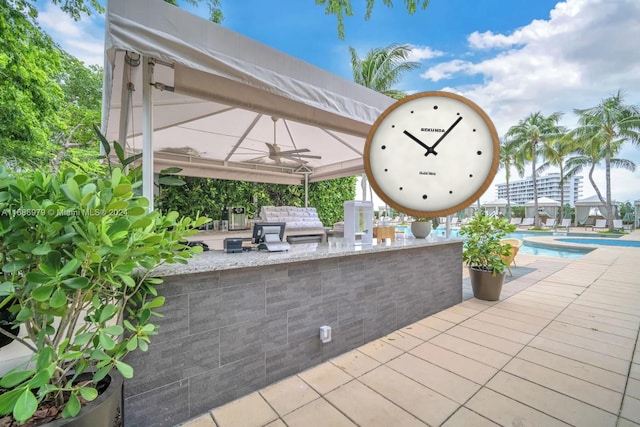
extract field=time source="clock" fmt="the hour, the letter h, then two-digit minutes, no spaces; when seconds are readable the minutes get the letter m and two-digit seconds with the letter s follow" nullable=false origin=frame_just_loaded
10h06
